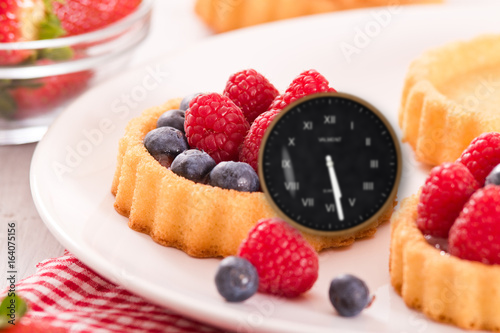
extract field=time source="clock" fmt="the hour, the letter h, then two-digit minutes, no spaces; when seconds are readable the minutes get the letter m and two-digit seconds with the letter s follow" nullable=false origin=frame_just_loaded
5h28
